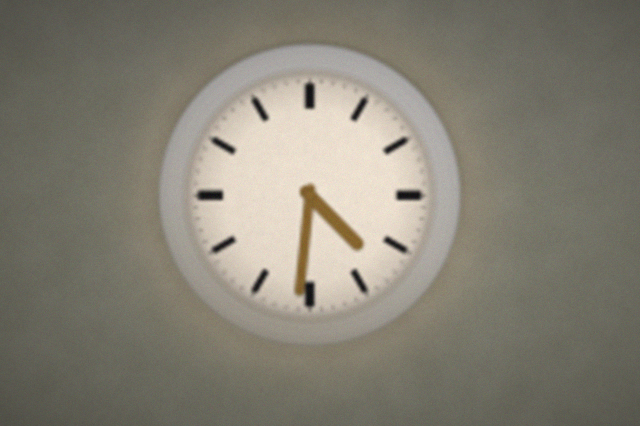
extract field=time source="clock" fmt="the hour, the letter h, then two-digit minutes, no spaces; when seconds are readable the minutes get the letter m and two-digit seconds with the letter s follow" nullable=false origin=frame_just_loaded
4h31
